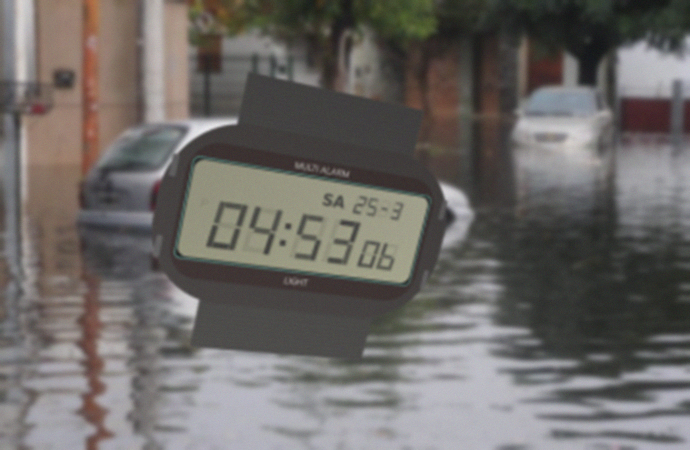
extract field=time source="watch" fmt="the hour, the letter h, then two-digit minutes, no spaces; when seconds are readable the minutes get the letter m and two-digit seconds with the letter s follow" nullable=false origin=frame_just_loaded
4h53m06s
